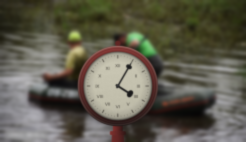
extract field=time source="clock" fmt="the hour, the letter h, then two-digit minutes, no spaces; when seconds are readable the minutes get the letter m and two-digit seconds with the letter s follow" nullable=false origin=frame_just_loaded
4h05
